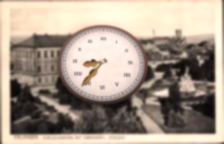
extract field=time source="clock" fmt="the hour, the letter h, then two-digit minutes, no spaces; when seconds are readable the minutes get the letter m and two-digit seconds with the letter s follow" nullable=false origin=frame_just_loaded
8h36
